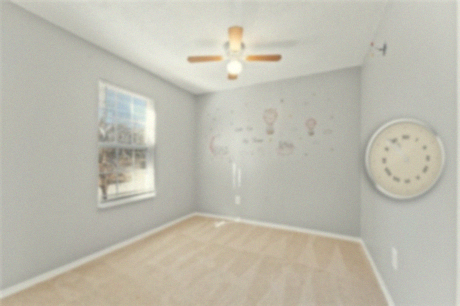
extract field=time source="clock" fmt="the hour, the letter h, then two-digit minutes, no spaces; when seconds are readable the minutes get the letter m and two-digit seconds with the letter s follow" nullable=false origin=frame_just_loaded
10h53
